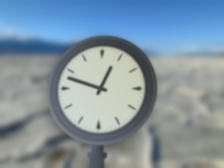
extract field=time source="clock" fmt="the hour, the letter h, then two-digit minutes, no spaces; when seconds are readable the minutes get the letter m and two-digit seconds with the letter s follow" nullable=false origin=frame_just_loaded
12h48
